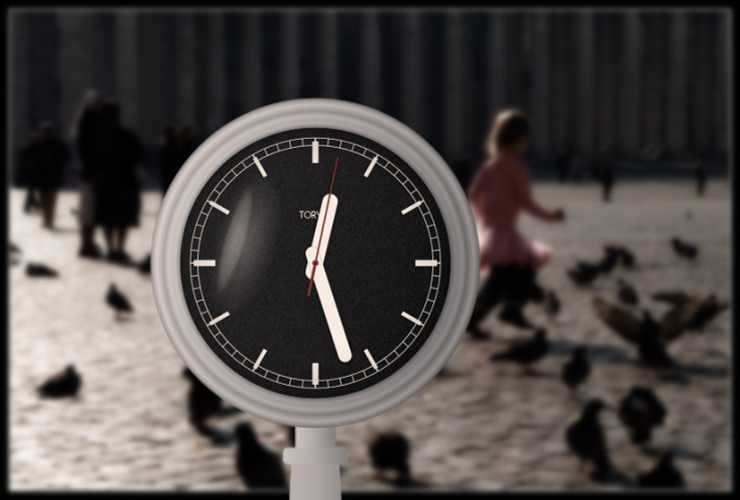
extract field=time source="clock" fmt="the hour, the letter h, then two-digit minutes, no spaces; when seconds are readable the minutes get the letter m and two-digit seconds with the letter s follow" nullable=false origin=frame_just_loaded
12h27m02s
